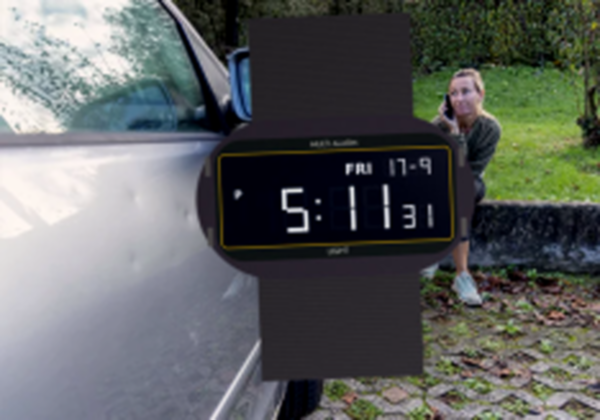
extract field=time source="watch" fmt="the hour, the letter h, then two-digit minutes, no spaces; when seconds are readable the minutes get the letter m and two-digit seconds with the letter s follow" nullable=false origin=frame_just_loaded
5h11m31s
